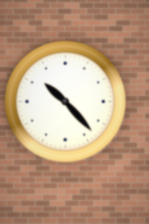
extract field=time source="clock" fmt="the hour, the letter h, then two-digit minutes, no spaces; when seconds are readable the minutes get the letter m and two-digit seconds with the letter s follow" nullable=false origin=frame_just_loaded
10h23
